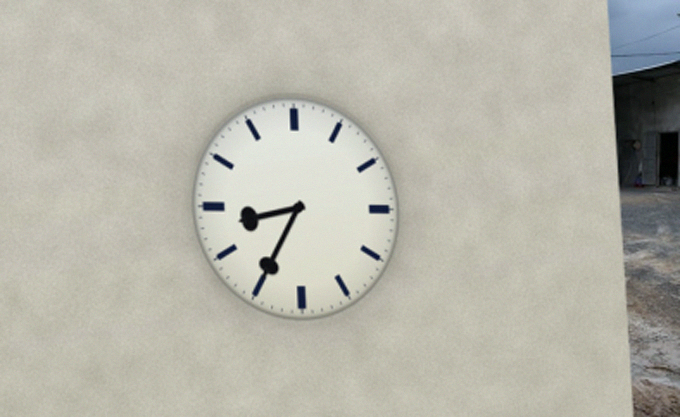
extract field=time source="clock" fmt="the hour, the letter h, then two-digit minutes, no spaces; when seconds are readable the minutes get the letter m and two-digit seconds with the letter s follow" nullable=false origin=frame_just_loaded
8h35
